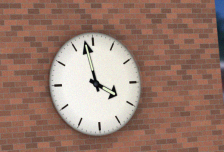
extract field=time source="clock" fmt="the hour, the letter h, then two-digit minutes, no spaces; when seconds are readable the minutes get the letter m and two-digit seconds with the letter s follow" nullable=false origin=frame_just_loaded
3h58
